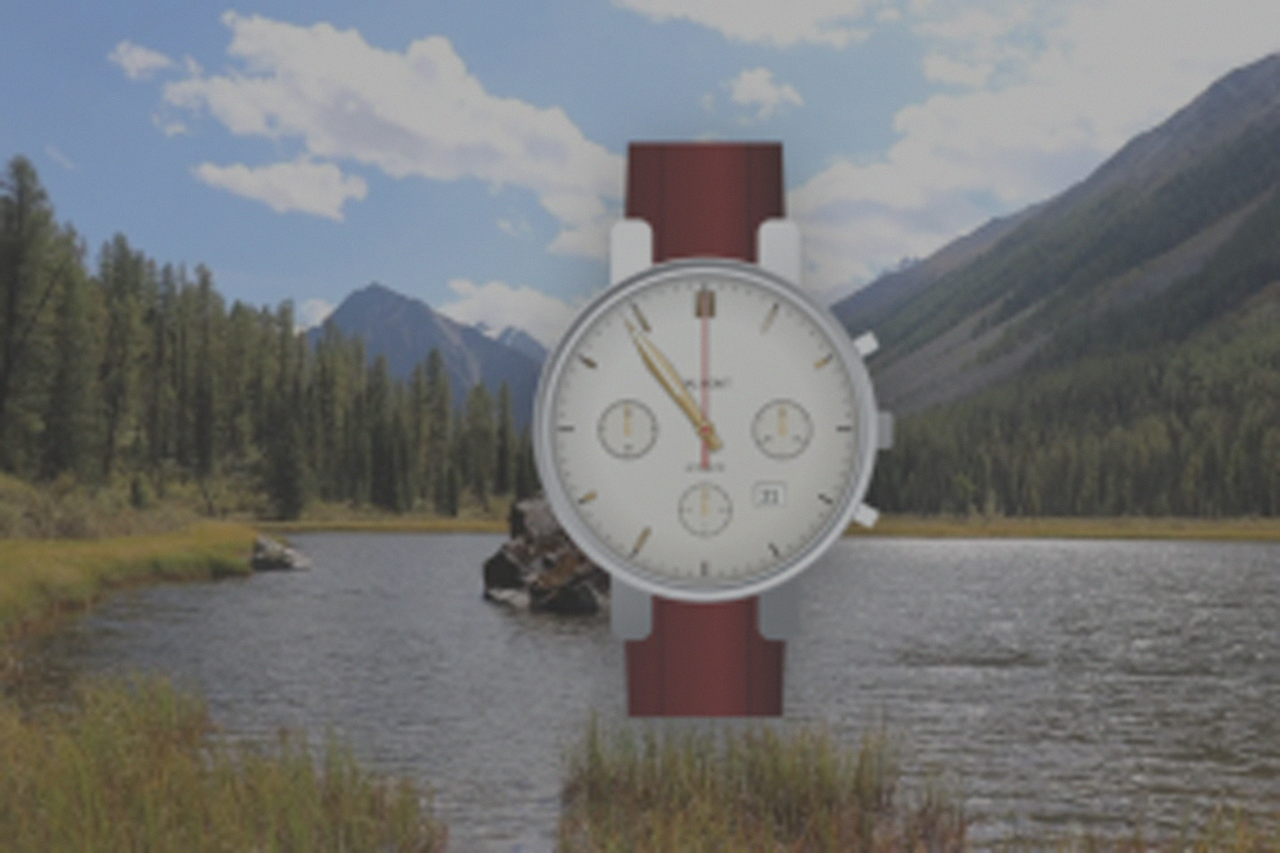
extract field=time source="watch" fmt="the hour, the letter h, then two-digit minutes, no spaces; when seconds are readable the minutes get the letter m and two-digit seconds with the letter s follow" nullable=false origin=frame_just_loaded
10h54
